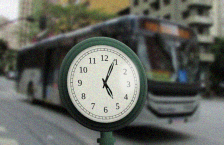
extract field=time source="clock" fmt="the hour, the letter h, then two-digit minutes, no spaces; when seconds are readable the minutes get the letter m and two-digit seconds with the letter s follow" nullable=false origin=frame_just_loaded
5h04
